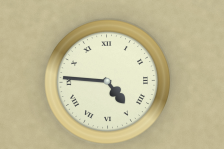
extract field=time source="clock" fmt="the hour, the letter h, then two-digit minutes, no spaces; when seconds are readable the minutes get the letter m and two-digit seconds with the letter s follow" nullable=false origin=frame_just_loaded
4h46
